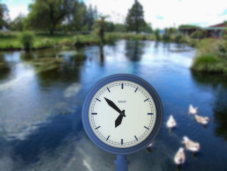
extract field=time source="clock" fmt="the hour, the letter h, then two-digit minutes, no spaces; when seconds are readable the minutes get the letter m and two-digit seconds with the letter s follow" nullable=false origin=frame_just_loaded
6h52
